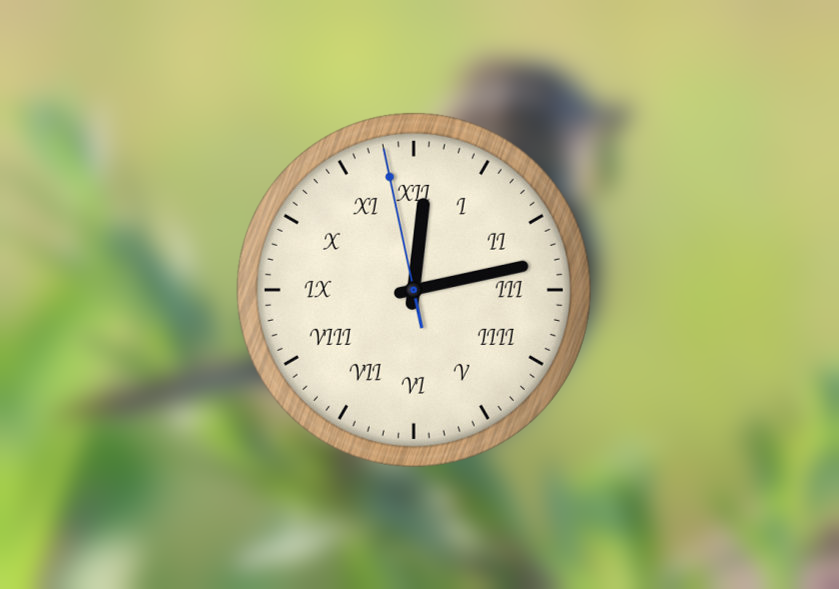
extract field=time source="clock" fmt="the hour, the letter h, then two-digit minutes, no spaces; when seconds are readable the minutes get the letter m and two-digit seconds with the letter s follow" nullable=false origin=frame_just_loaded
12h12m58s
